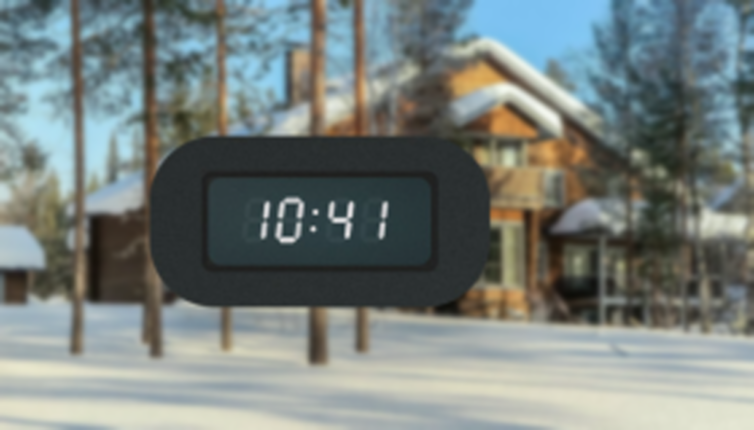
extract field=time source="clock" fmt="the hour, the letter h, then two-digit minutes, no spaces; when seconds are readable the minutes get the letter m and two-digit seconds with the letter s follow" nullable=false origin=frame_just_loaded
10h41
